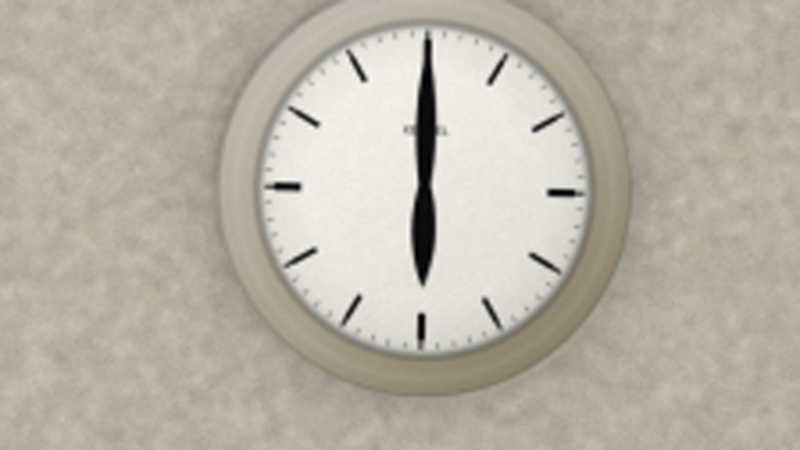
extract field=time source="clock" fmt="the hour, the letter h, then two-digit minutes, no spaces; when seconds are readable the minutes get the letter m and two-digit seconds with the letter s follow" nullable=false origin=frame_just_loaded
6h00
